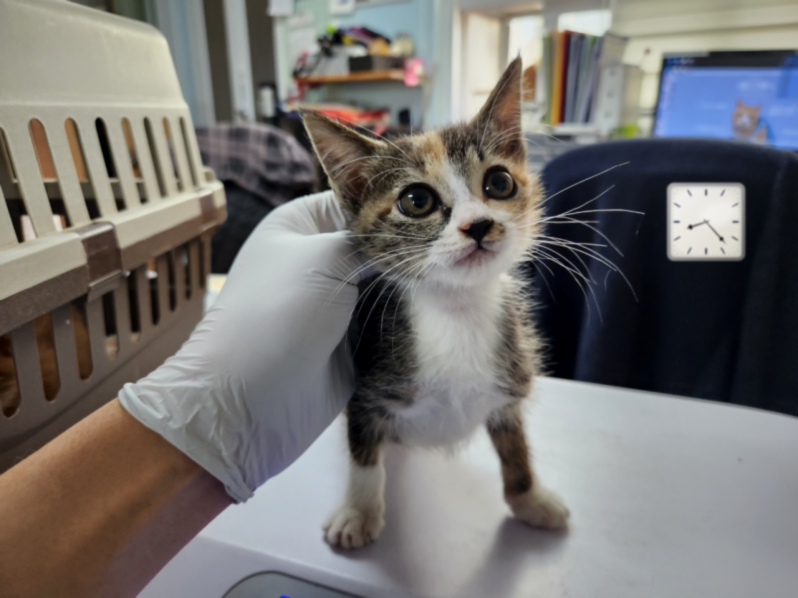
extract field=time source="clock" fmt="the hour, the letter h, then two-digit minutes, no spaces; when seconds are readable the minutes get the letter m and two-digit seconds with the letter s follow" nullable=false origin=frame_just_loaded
8h23
